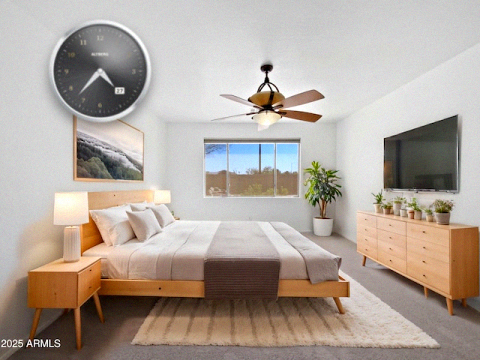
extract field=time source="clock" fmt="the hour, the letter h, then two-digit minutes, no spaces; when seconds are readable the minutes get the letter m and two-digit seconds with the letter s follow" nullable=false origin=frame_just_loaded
4h37
